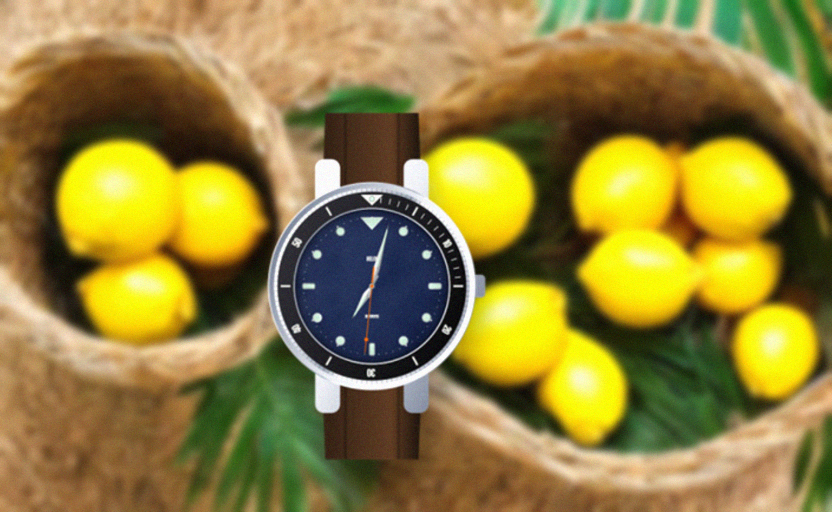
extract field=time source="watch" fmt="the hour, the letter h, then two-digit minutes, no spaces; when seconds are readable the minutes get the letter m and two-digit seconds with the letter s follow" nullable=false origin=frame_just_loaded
7h02m31s
